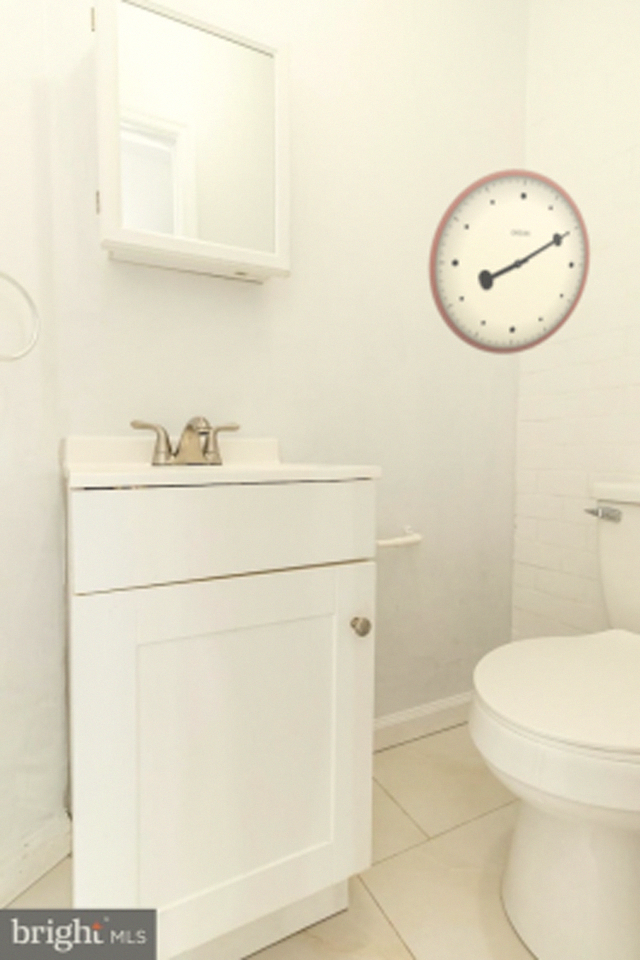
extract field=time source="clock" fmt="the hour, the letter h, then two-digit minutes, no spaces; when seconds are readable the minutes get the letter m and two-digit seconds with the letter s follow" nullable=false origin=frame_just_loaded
8h10
